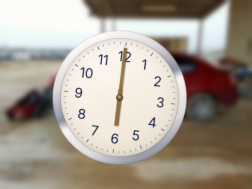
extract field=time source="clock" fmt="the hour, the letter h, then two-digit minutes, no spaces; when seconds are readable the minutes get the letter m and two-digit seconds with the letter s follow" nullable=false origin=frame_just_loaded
6h00
